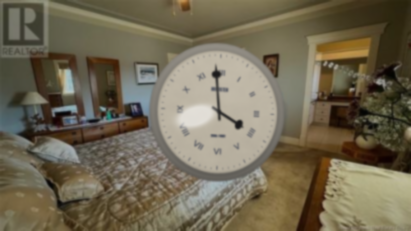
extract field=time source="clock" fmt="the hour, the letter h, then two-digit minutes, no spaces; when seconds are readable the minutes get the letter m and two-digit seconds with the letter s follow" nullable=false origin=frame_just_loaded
3h59
